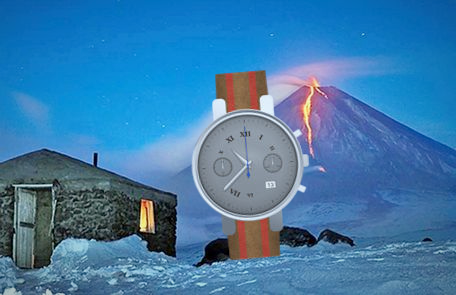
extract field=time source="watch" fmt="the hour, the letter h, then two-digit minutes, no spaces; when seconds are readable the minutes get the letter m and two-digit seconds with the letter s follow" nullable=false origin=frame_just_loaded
10h38
